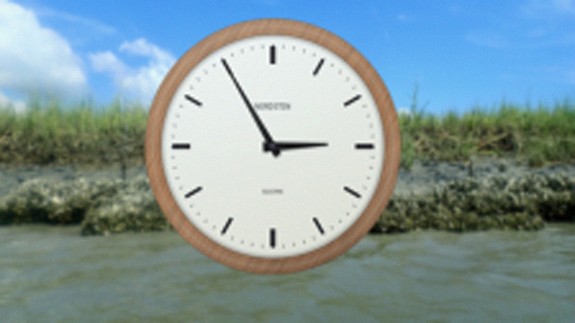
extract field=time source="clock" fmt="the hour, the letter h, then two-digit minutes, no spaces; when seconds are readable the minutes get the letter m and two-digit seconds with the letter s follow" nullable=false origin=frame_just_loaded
2h55
